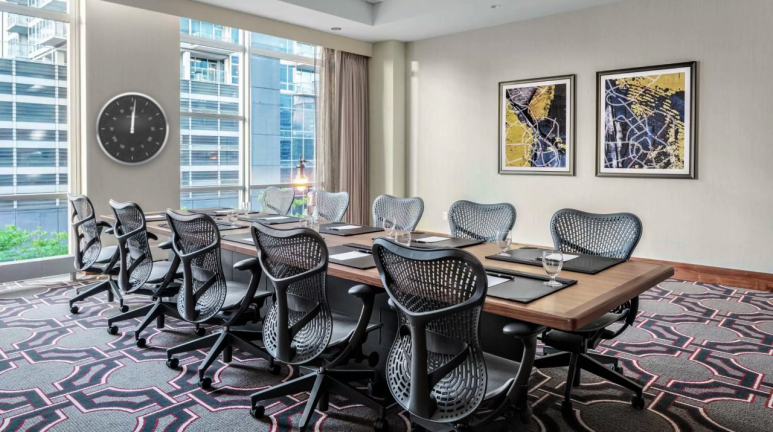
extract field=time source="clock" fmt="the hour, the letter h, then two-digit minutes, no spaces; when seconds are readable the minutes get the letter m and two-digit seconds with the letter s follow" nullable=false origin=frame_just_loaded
12h01
